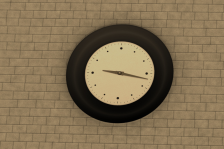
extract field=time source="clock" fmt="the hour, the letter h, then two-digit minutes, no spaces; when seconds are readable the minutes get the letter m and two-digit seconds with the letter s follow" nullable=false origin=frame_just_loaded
9h17
